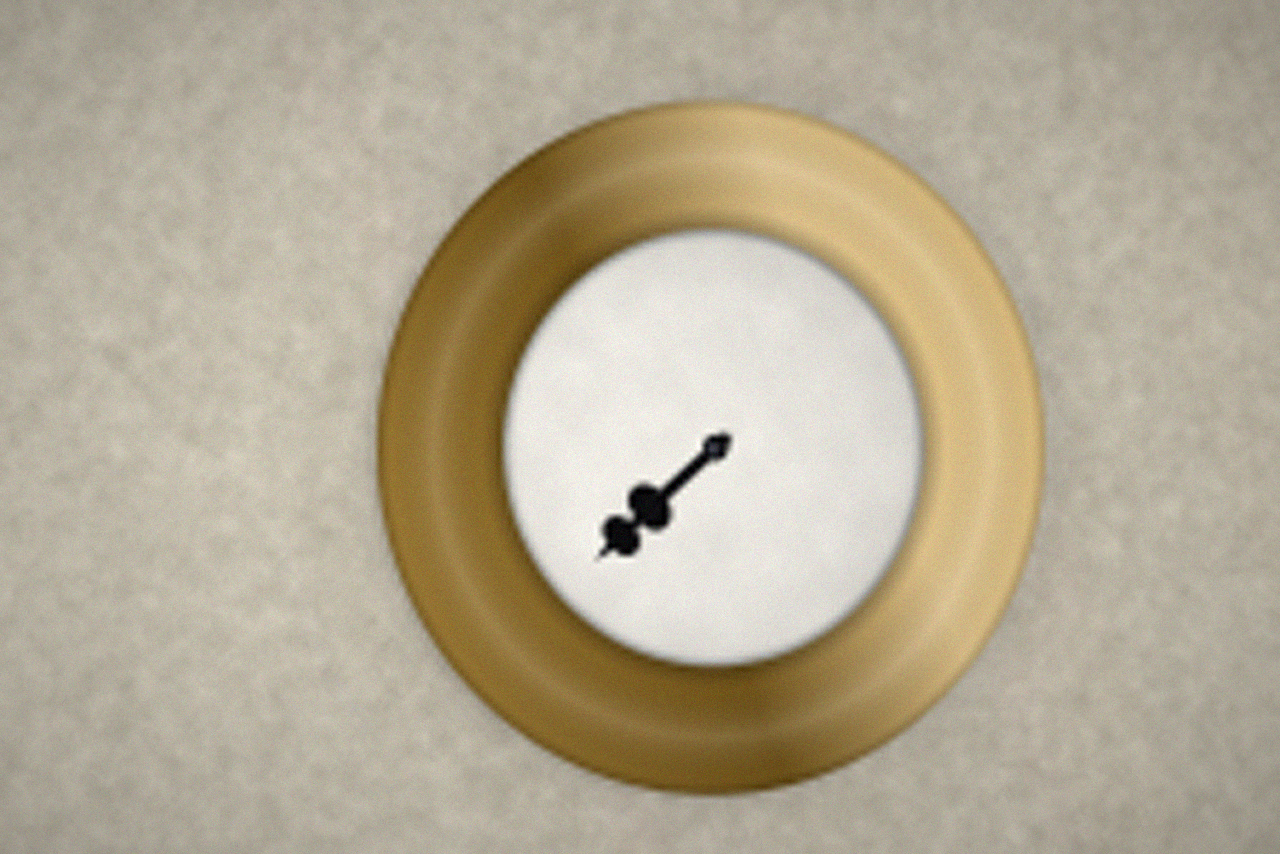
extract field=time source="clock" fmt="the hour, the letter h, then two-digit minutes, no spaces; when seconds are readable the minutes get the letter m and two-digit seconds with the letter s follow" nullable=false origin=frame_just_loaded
7h38
